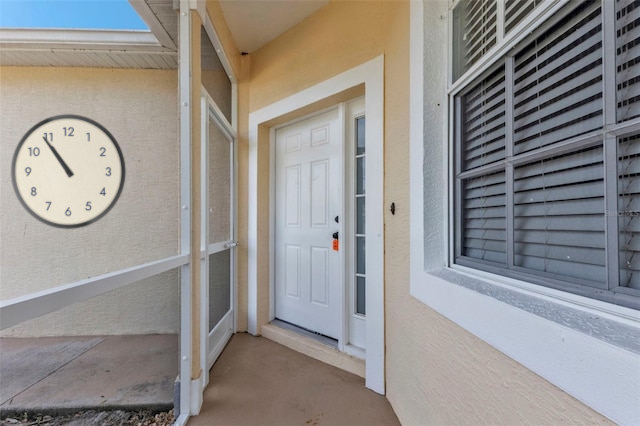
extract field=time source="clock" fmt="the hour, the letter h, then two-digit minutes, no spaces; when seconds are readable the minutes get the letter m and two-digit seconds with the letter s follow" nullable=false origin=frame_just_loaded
10h54
